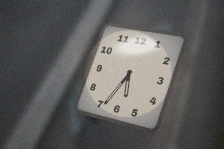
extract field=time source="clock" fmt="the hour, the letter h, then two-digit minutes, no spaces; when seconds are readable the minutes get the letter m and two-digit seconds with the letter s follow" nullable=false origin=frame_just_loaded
5h34
